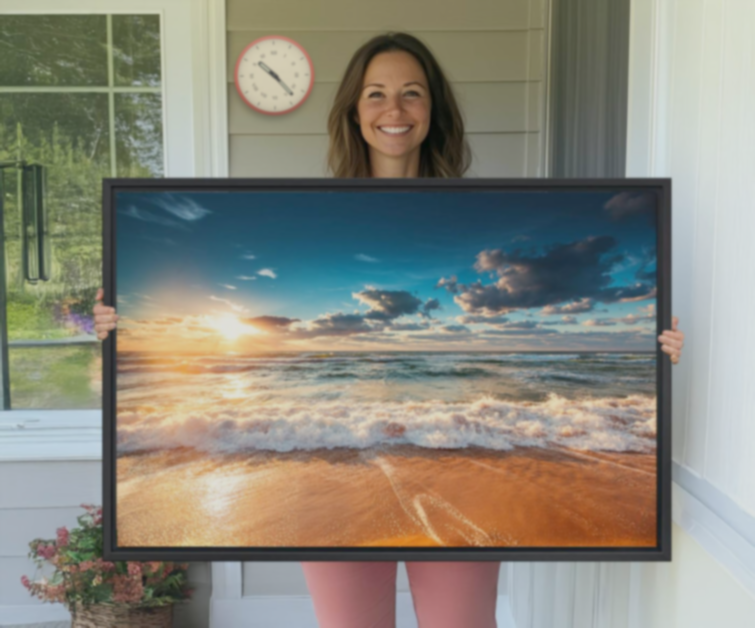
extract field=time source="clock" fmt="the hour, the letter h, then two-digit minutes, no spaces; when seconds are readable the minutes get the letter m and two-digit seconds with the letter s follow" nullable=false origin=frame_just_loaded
10h23
